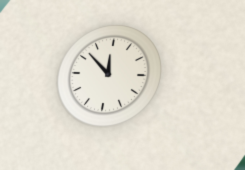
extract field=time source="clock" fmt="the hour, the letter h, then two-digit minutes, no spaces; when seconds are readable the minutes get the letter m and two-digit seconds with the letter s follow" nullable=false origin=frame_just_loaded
11h52
